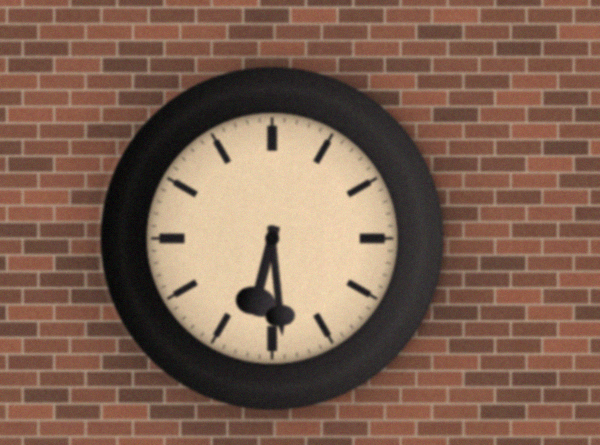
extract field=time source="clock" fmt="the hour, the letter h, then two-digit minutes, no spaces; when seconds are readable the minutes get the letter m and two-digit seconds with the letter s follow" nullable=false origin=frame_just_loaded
6h29
